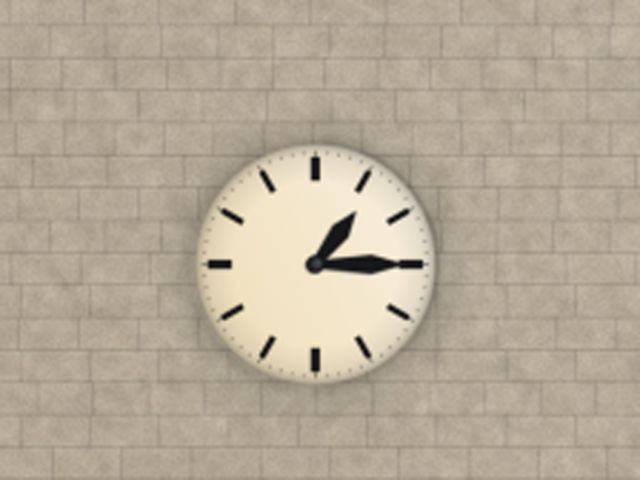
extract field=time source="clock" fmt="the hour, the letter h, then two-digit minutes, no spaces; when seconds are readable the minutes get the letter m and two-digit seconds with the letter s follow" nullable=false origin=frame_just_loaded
1h15
